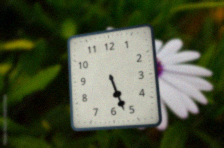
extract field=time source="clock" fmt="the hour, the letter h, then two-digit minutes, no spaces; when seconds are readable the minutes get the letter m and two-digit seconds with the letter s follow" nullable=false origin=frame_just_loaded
5h27
